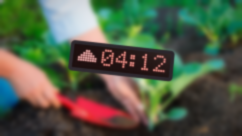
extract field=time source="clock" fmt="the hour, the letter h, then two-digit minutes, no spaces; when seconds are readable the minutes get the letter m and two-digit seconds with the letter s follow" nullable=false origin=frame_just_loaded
4h12
